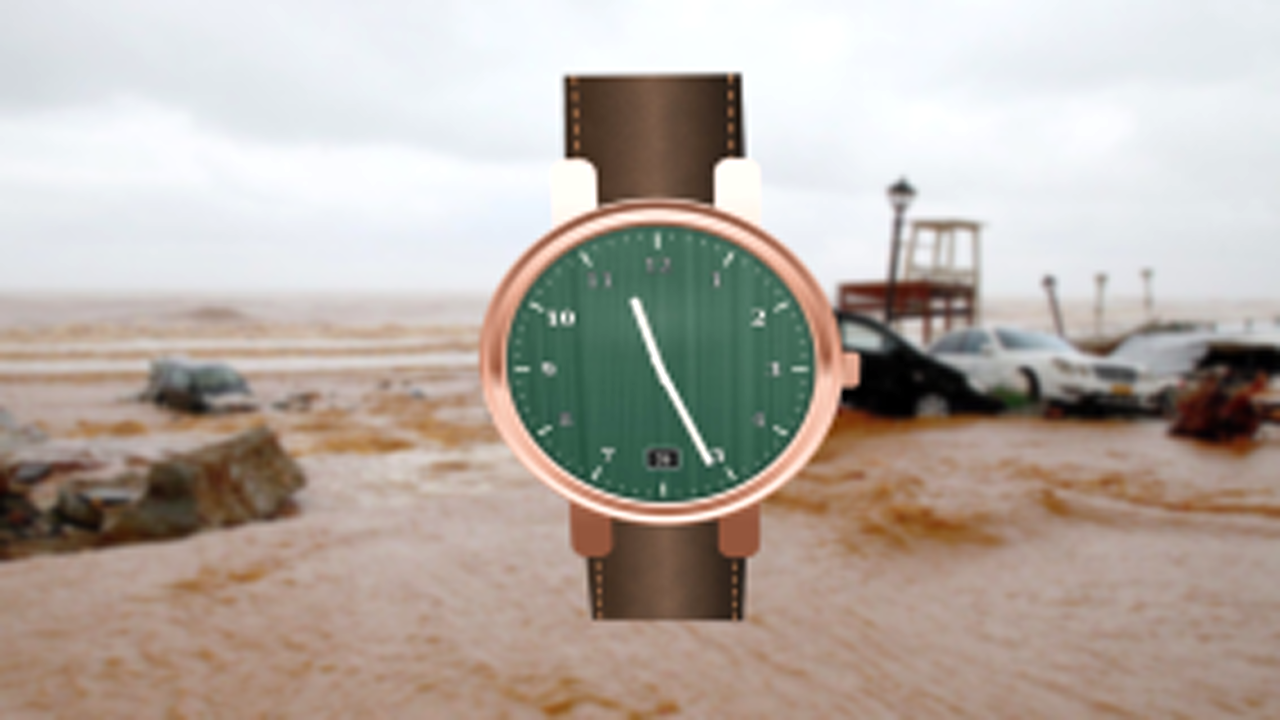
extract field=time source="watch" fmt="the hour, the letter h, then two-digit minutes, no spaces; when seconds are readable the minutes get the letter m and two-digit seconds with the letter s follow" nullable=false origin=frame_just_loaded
11h26
